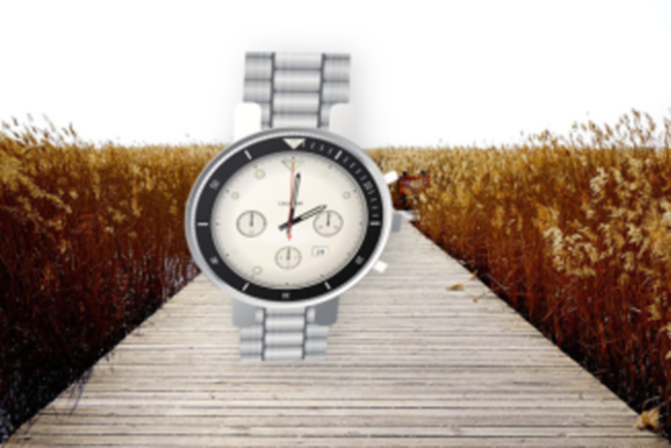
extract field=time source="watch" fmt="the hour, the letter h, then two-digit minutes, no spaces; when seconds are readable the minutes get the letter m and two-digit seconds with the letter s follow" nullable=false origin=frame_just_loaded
2h01
